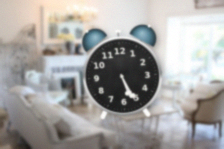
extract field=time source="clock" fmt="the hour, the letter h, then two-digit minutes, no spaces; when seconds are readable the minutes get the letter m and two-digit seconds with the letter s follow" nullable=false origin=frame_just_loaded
5h26
